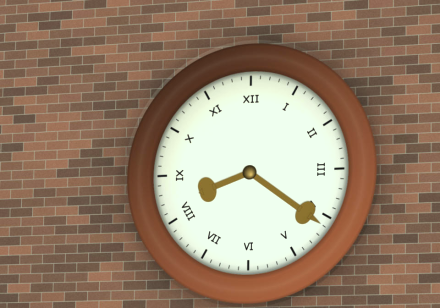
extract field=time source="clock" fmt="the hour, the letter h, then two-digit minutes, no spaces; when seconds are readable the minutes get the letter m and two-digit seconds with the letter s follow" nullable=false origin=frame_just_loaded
8h21
